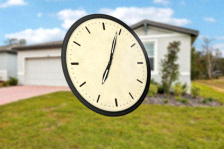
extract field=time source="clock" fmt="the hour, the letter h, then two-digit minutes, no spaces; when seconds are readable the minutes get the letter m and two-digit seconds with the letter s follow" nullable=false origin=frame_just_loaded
7h04
